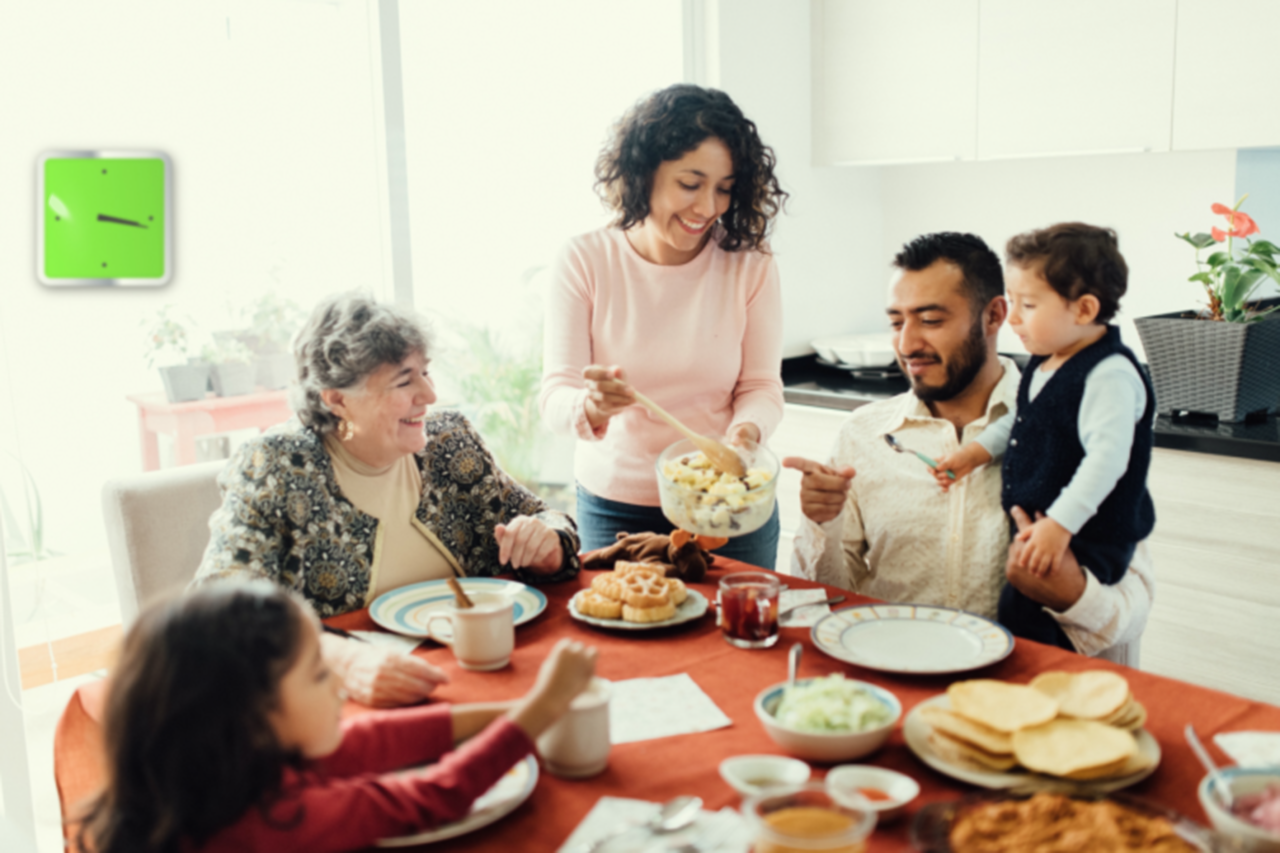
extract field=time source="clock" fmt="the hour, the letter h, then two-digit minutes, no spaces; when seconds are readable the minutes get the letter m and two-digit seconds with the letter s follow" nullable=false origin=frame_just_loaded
3h17
